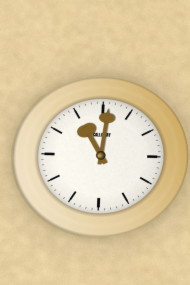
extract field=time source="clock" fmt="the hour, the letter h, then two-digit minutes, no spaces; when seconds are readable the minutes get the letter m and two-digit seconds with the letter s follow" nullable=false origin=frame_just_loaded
11h01
